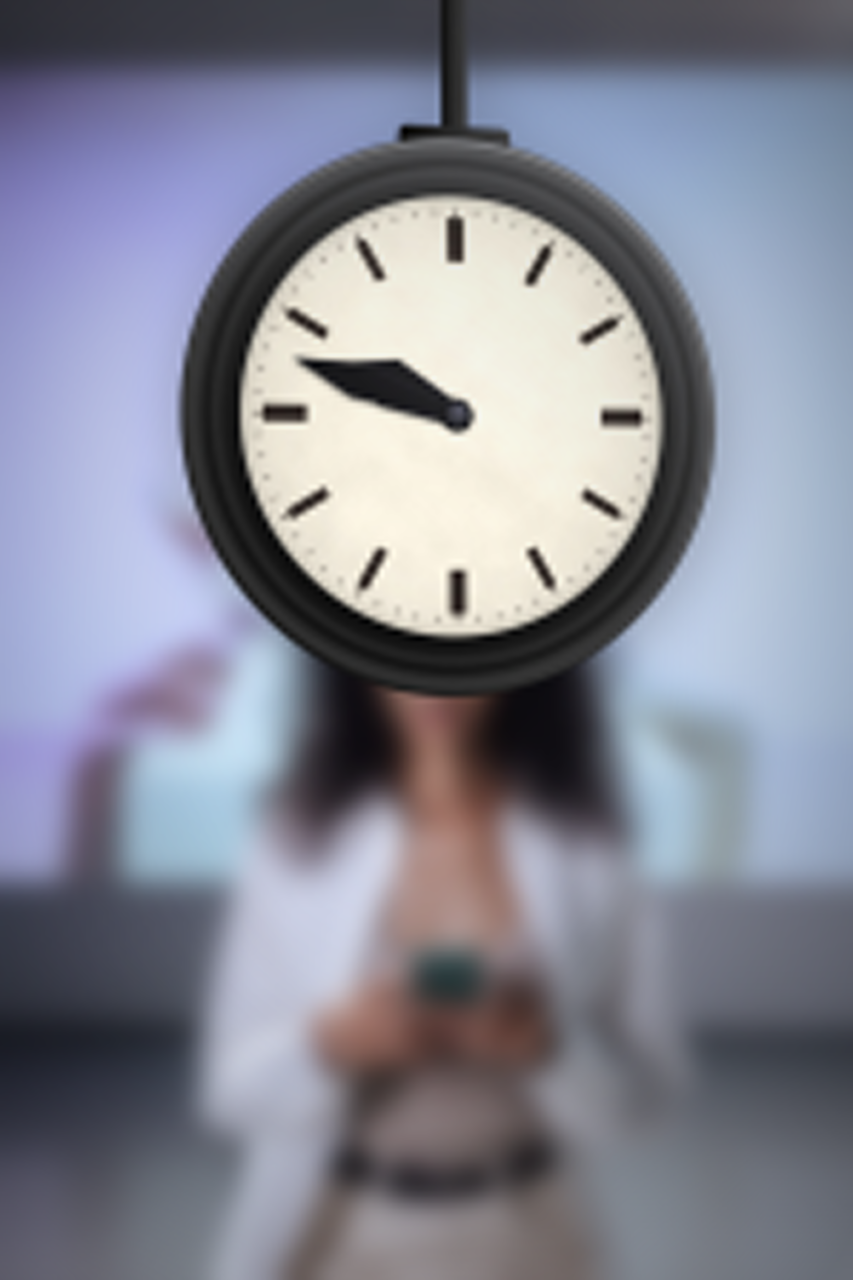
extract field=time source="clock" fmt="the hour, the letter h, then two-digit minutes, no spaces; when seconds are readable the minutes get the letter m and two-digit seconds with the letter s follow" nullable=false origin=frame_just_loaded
9h48
